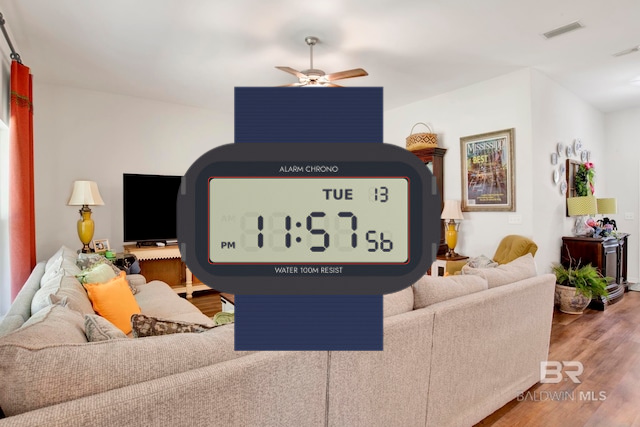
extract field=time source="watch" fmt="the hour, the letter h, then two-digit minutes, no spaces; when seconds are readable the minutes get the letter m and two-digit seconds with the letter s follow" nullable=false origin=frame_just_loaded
11h57m56s
